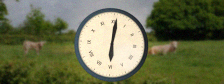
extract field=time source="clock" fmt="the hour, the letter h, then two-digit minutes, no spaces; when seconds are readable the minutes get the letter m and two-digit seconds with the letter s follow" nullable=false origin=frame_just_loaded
6h01
